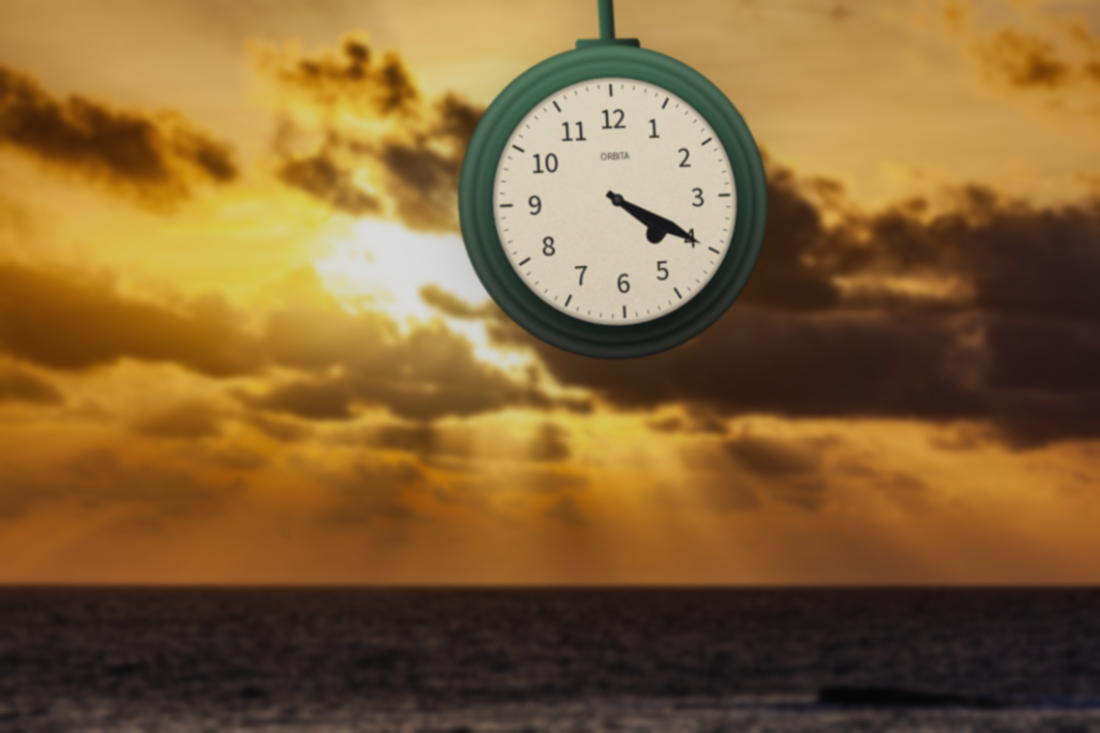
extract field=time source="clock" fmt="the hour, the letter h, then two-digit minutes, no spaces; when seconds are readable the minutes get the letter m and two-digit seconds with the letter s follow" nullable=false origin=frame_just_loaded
4h20
